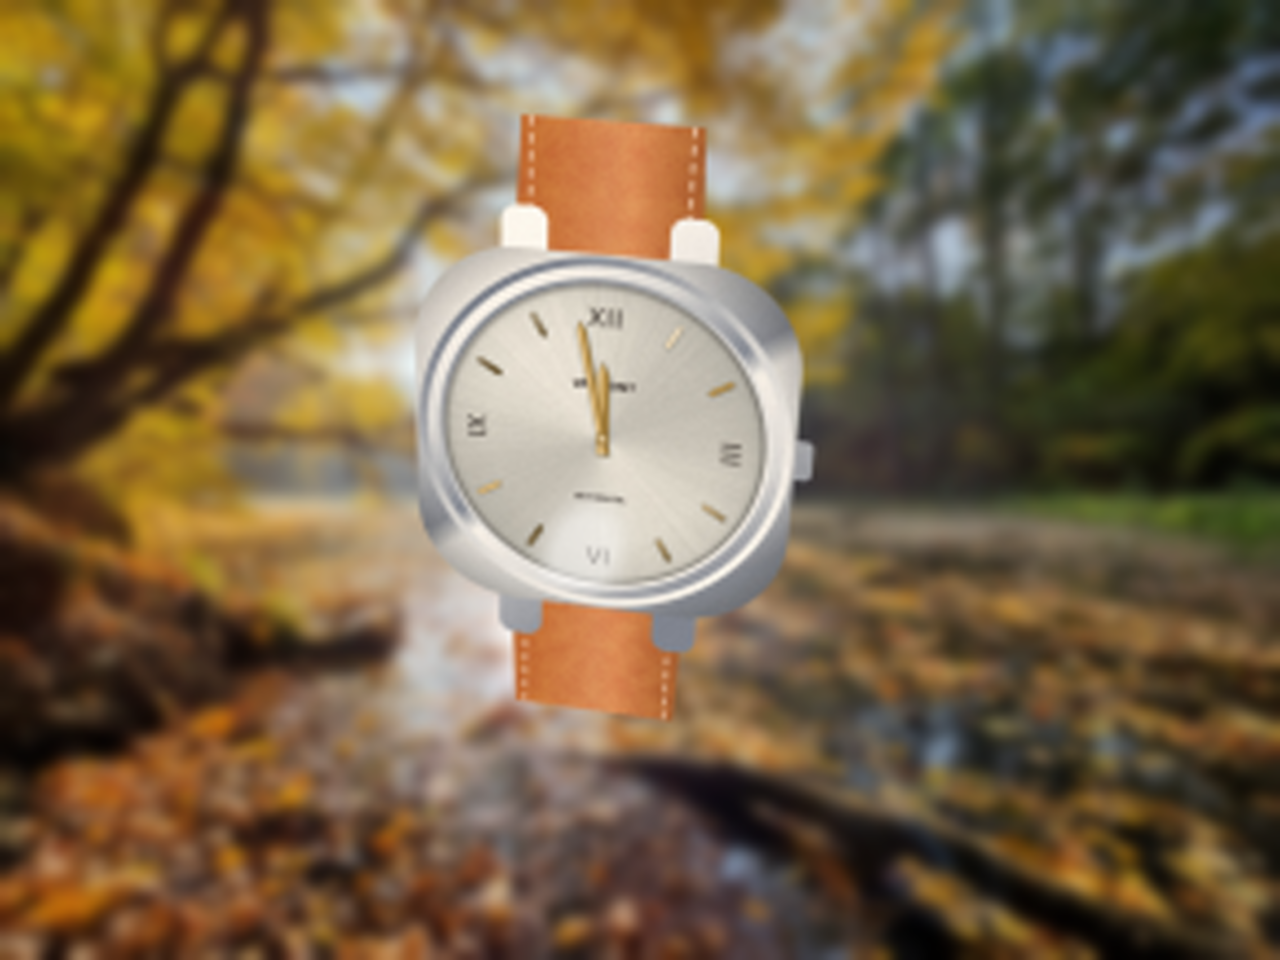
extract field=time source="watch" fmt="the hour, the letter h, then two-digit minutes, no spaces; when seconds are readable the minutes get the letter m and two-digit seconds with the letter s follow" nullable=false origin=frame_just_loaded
11h58
